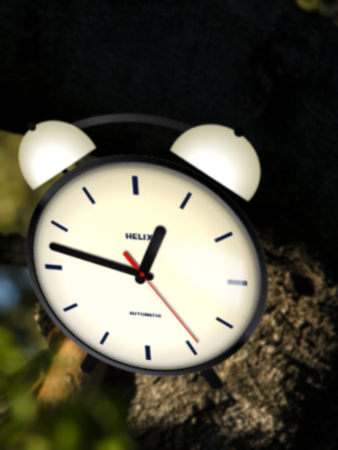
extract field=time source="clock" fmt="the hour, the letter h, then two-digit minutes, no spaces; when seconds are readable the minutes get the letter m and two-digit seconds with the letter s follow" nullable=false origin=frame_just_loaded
12h47m24s
